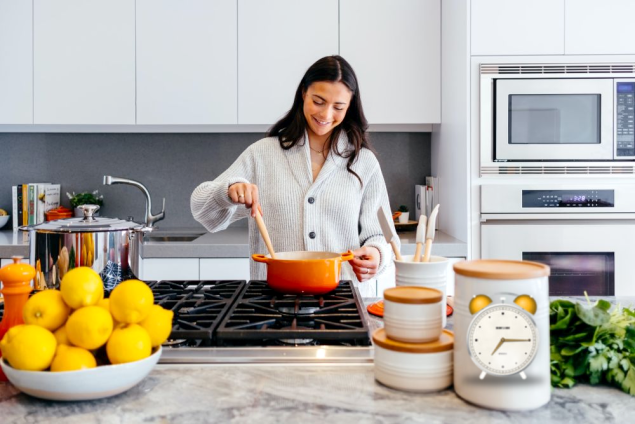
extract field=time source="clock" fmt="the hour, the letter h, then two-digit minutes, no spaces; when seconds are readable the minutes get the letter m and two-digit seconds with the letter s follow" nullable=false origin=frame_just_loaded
7h15
